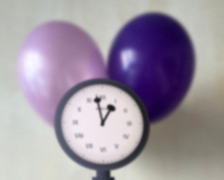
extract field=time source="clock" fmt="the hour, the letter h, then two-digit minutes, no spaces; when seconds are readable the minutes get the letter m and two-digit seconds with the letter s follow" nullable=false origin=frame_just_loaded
12h58
